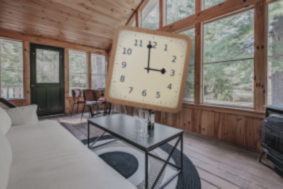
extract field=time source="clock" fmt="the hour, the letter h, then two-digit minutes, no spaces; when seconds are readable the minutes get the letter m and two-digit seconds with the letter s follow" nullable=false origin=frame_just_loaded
2h59
